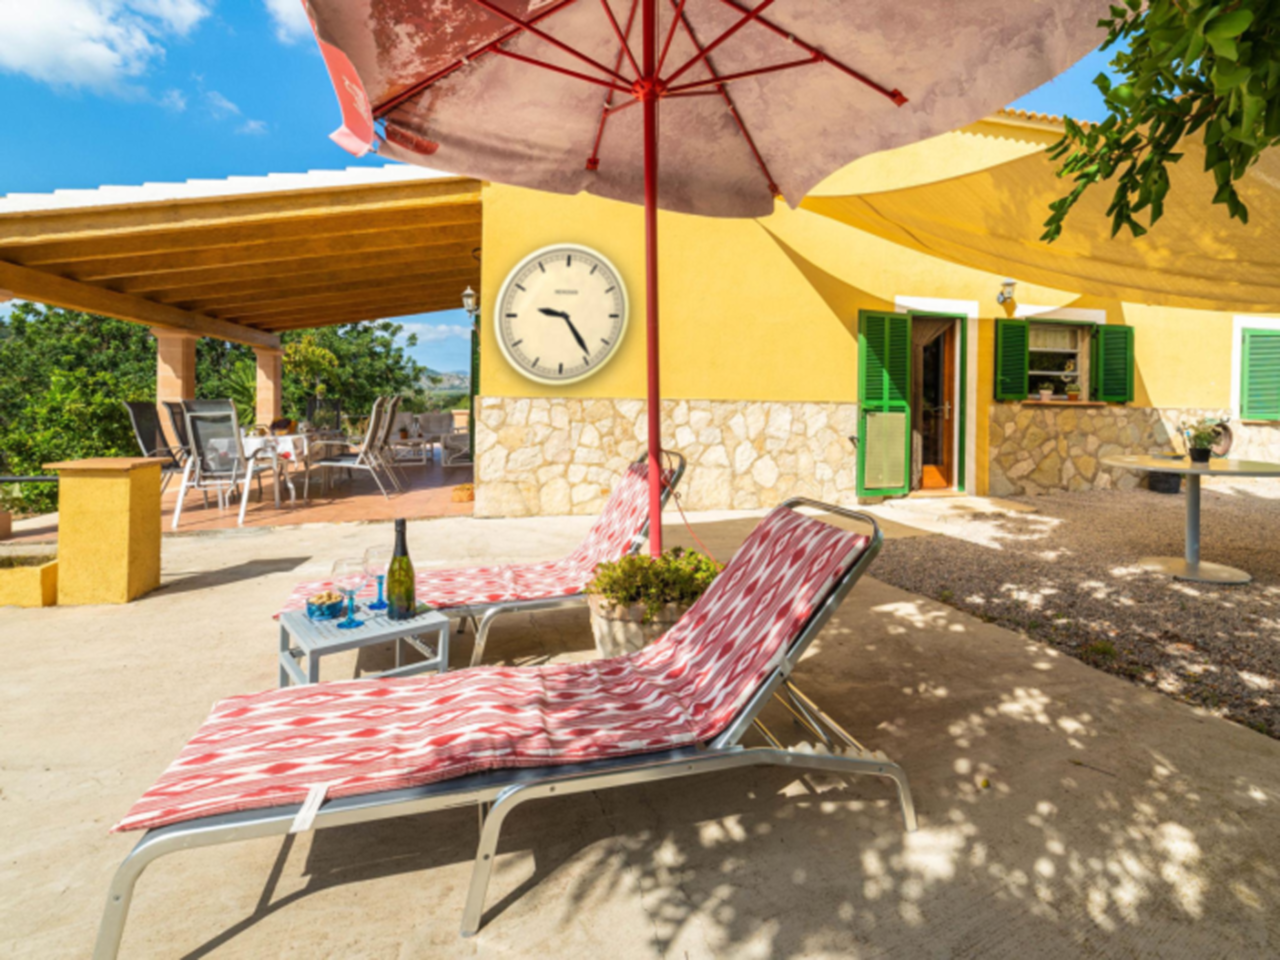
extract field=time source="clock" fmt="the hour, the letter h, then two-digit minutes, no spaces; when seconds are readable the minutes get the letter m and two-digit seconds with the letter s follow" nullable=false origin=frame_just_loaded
9h24
